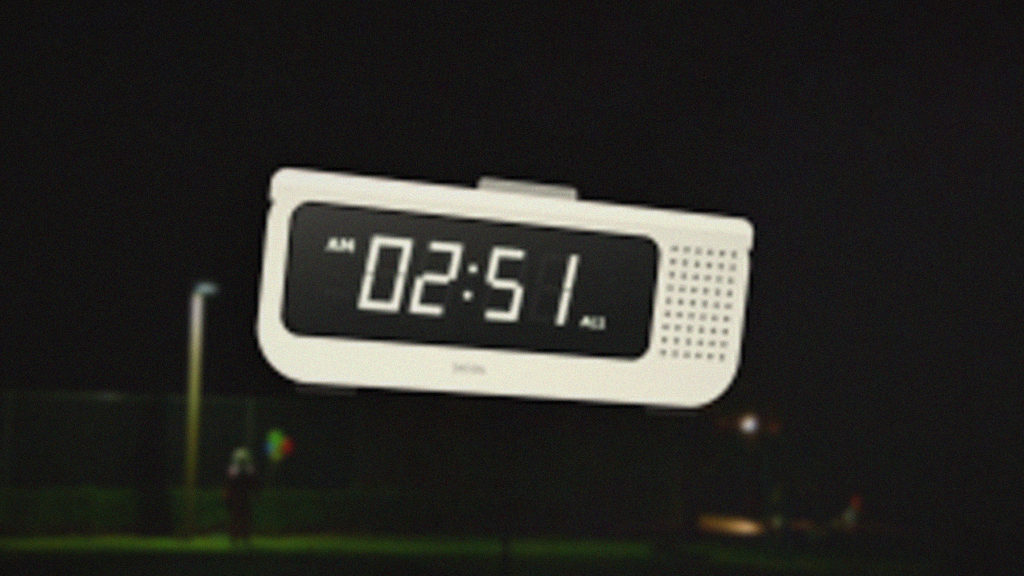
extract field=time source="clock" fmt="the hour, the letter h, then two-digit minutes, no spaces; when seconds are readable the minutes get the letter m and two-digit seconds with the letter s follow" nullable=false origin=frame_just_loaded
2h51
